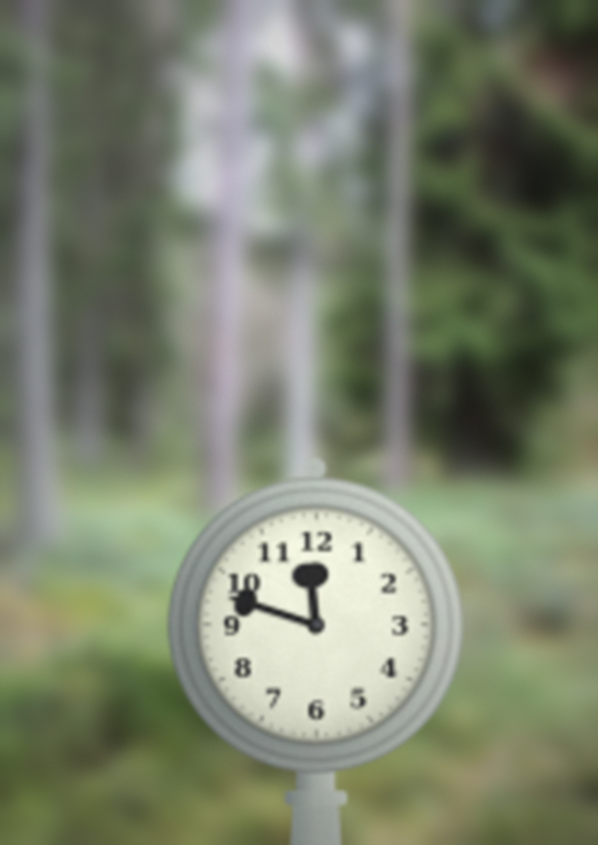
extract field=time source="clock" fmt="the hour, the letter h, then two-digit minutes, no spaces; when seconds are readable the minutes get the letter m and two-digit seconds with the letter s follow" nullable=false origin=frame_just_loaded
11h48
